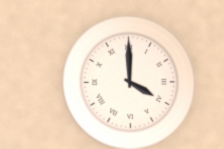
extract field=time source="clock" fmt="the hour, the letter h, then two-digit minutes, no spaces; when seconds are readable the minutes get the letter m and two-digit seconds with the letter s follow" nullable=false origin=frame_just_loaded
4h00
